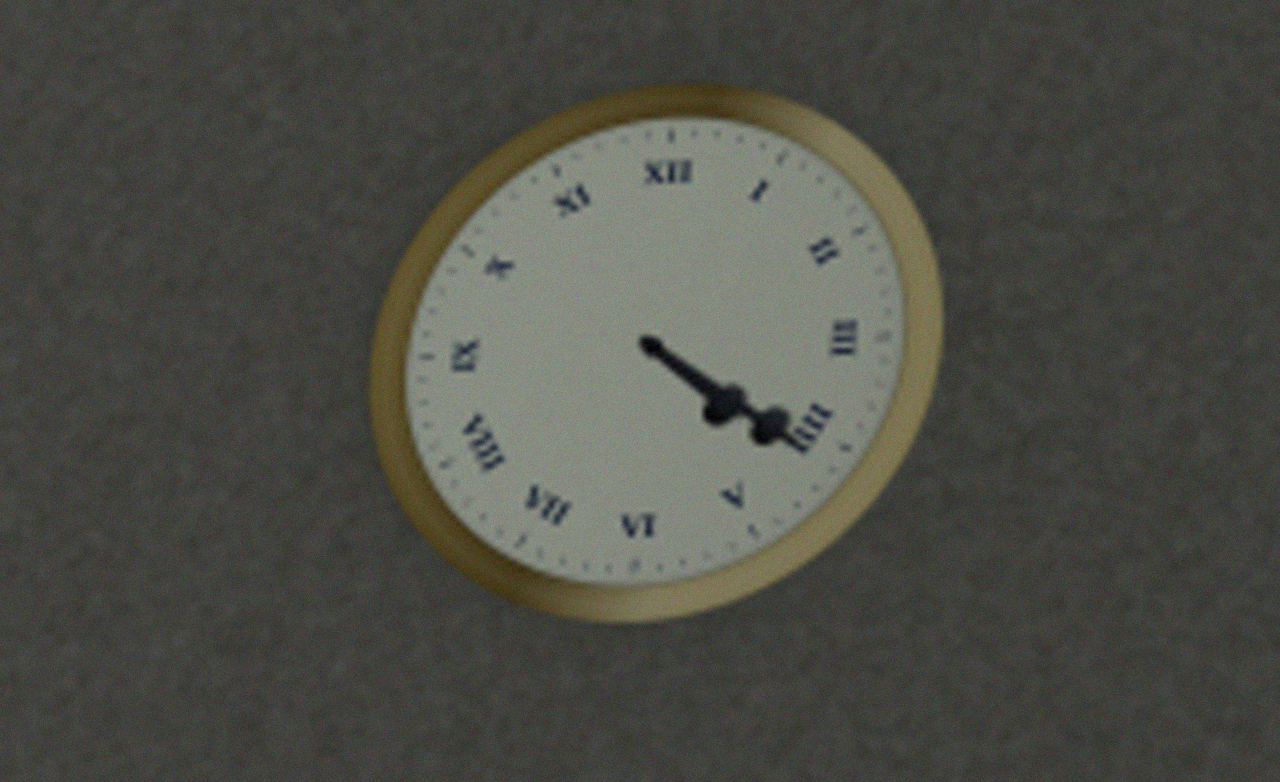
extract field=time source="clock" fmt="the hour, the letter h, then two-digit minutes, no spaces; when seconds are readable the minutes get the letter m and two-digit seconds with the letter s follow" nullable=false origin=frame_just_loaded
4h21
